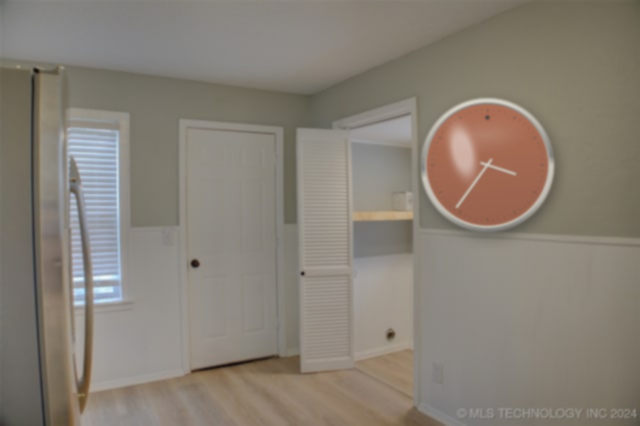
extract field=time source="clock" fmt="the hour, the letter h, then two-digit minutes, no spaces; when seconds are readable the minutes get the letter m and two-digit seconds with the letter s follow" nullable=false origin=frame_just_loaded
3h36
